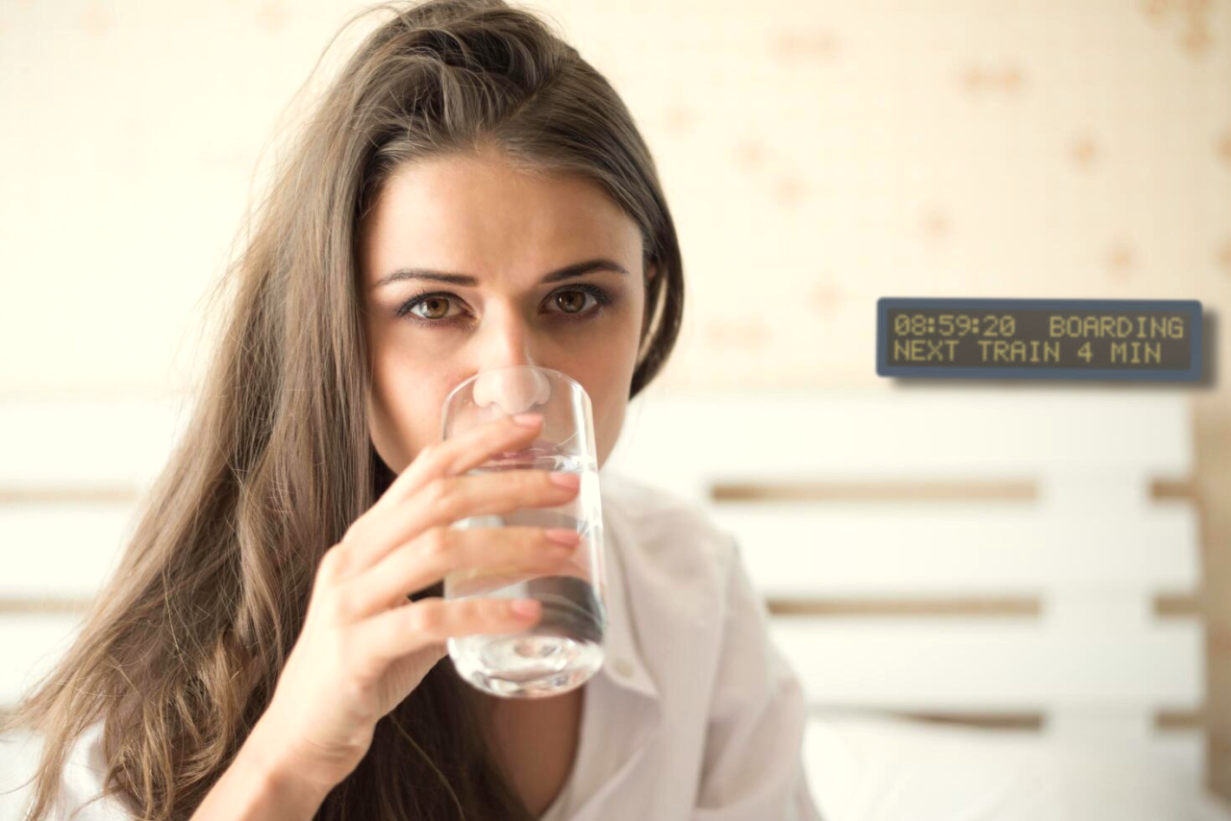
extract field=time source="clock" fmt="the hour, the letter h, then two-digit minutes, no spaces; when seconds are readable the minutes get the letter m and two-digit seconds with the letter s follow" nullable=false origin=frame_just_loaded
8h59m20s
